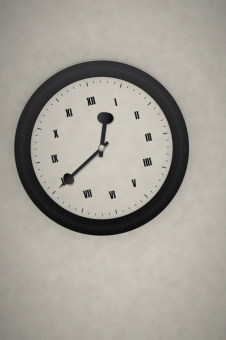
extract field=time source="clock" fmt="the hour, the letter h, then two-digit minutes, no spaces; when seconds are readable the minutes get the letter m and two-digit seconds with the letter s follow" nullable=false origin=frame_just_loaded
12h40
